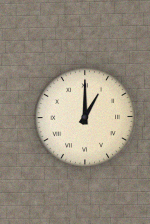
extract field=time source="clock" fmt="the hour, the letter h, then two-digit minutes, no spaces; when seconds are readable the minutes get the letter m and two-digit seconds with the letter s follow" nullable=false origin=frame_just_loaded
1h00
